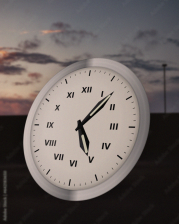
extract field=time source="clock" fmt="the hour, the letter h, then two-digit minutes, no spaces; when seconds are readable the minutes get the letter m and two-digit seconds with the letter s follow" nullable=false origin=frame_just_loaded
5h07
